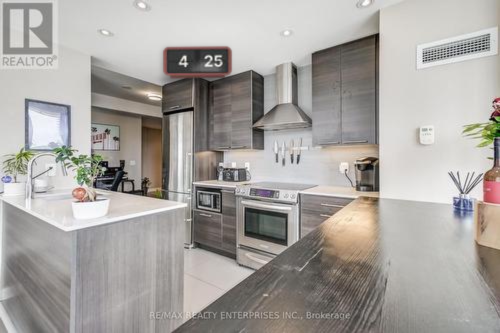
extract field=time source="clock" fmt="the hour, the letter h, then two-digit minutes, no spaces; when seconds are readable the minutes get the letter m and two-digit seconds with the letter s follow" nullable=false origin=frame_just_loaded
4h25
